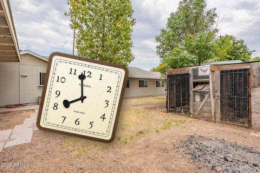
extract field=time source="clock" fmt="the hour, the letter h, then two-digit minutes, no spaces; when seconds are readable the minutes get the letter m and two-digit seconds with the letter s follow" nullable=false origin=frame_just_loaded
7h58
